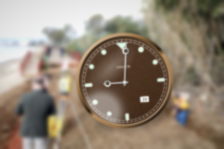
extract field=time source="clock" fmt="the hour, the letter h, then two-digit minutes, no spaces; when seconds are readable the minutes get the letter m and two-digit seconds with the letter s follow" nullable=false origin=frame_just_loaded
9h01
